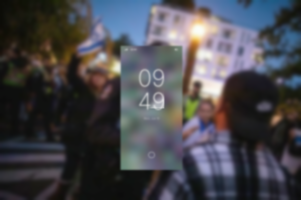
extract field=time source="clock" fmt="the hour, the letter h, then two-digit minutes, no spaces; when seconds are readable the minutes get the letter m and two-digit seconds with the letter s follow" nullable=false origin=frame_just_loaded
9h49
